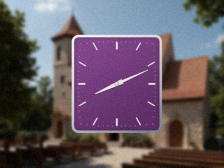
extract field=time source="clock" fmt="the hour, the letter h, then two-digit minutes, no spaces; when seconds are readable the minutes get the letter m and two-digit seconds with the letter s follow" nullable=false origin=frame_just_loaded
8h11
